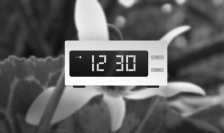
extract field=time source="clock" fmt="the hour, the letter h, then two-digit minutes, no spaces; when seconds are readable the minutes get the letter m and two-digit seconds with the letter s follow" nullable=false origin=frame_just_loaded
12h30
